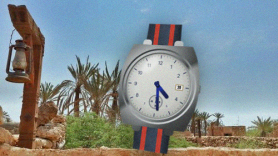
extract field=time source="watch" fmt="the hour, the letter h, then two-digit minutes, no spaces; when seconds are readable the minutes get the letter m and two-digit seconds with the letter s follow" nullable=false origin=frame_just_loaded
4h29
